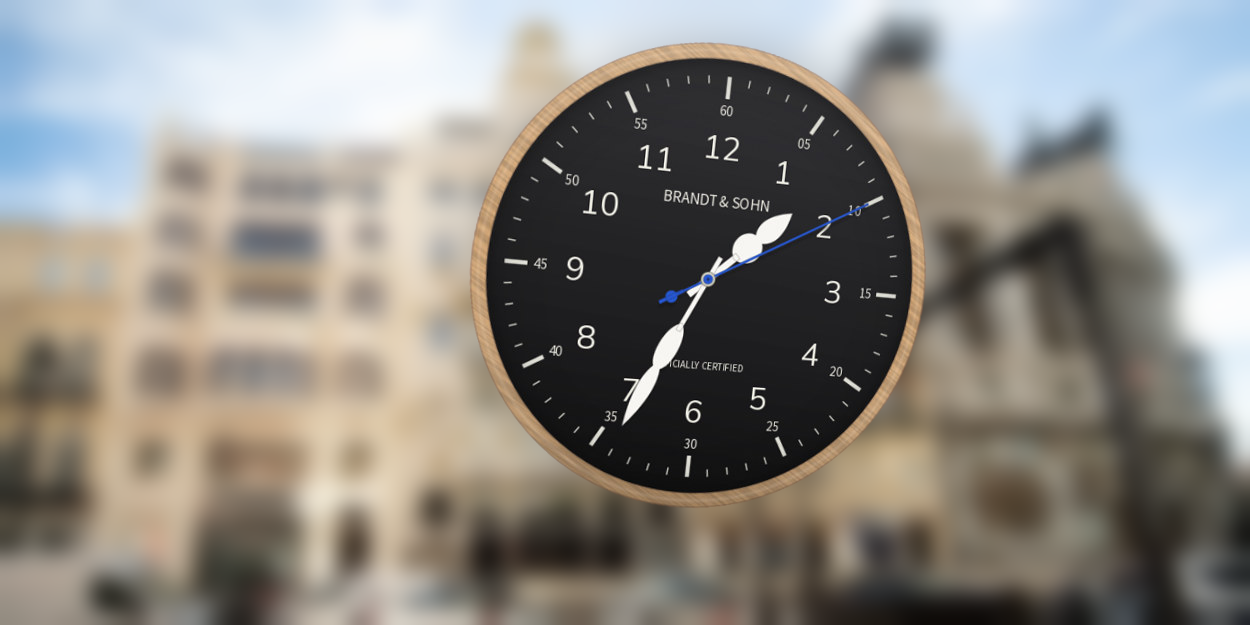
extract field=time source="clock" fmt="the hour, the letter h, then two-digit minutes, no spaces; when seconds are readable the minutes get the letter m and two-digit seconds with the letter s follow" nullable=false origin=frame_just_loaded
1h34m10s
